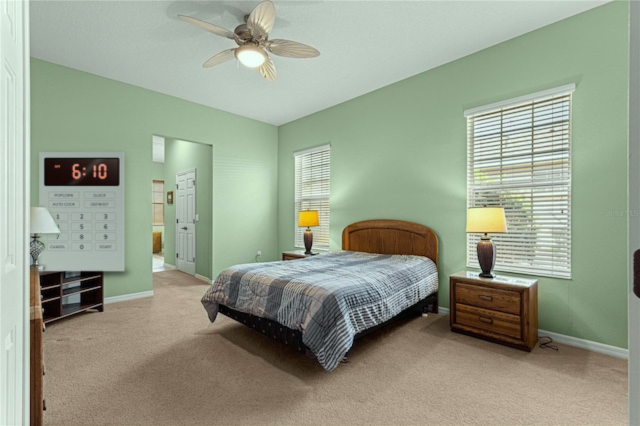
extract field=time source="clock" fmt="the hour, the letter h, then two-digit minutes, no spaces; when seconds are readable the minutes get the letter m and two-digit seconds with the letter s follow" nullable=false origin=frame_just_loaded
6h10
